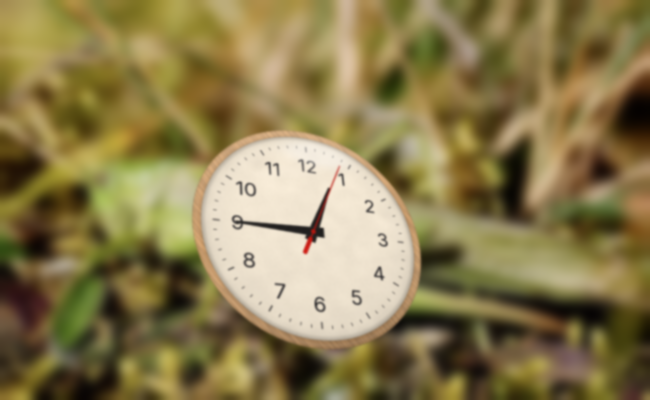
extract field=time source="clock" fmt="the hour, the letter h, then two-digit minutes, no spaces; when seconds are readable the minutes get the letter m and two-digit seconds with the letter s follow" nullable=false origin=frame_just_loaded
12h45m04s
